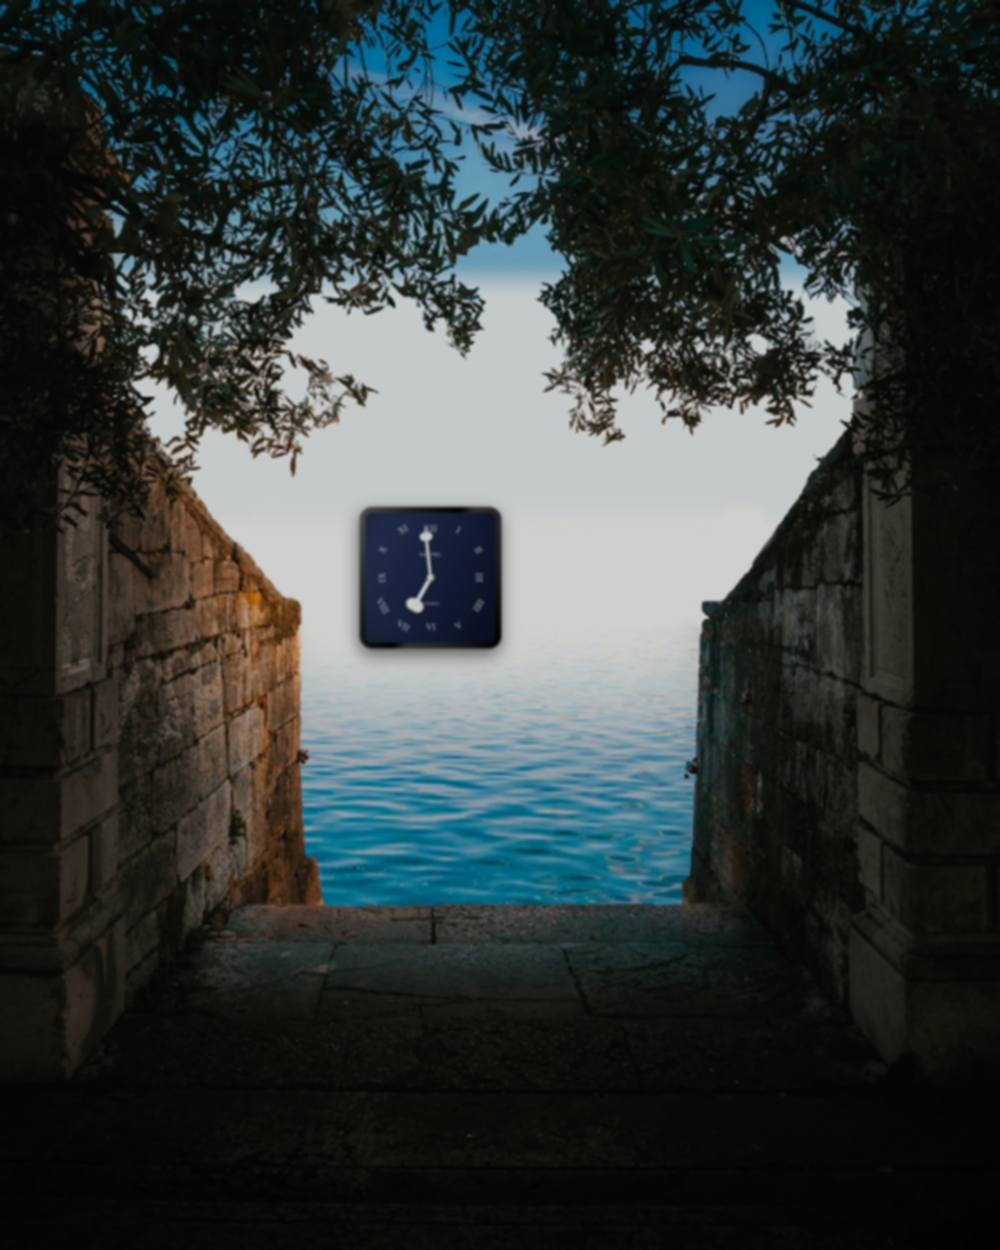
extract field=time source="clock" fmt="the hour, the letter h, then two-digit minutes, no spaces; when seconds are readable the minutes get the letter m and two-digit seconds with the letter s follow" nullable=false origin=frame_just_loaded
6h59
